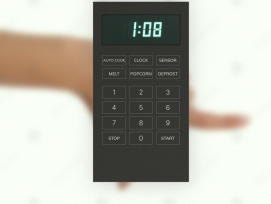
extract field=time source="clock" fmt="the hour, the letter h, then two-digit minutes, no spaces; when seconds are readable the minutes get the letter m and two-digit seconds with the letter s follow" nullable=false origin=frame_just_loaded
1h08
